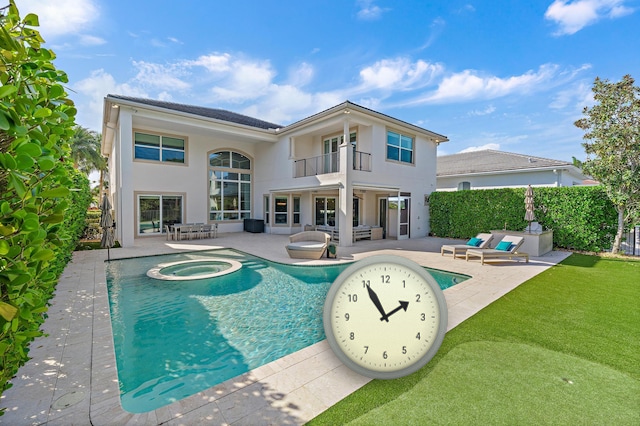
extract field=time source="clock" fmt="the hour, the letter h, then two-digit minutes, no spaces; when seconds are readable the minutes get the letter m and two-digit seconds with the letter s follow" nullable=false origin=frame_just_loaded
1h55
